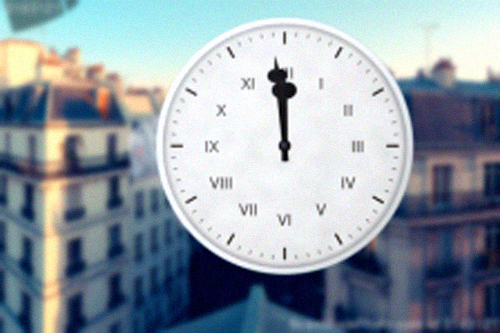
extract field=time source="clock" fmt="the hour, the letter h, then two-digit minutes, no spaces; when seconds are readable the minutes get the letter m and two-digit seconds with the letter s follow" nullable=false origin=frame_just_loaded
11h59
